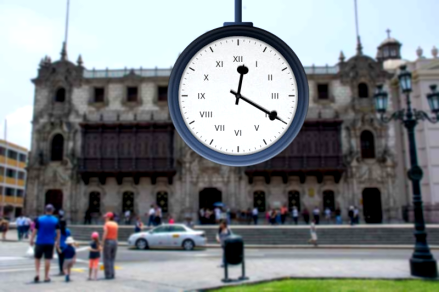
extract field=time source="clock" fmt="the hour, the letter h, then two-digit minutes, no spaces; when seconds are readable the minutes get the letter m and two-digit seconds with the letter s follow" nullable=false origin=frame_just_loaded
12h20
